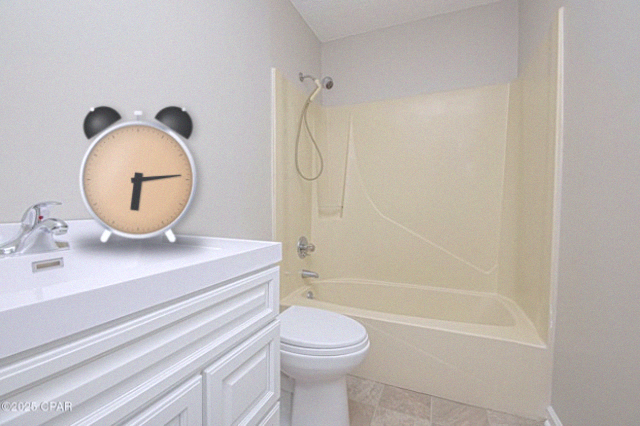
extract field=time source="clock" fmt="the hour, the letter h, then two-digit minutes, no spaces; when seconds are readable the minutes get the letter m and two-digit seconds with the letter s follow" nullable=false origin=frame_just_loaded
6h14
